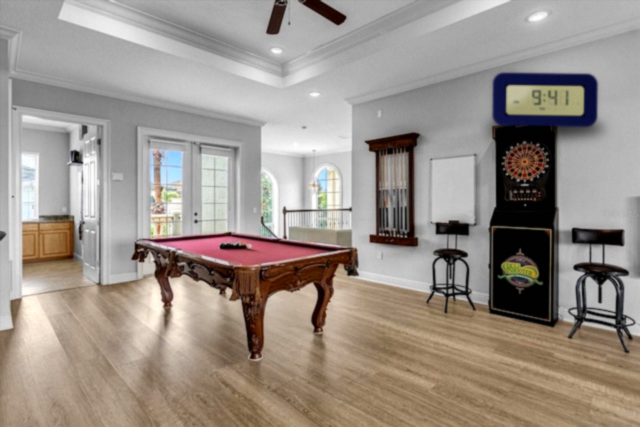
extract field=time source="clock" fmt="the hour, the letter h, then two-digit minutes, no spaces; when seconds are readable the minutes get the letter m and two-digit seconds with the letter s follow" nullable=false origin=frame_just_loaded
9h41
